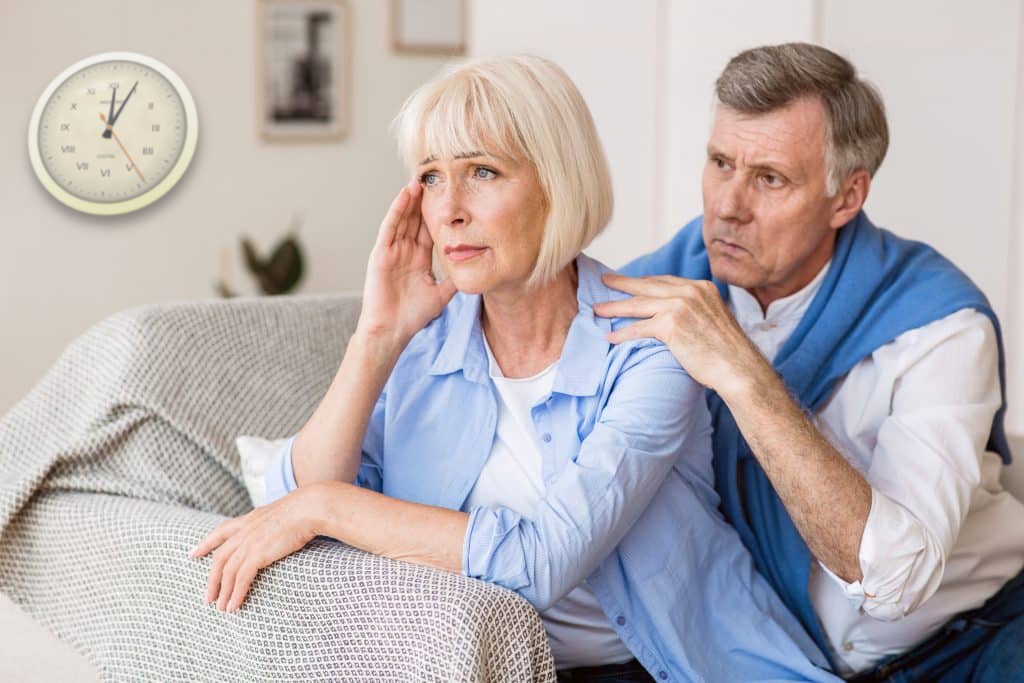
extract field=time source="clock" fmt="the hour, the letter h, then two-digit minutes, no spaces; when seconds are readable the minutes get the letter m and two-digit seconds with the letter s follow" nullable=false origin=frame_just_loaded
12h04m24s
